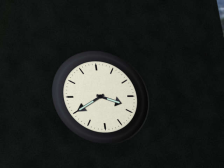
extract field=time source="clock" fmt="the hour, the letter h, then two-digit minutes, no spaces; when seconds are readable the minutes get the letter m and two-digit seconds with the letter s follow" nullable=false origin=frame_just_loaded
3h40
